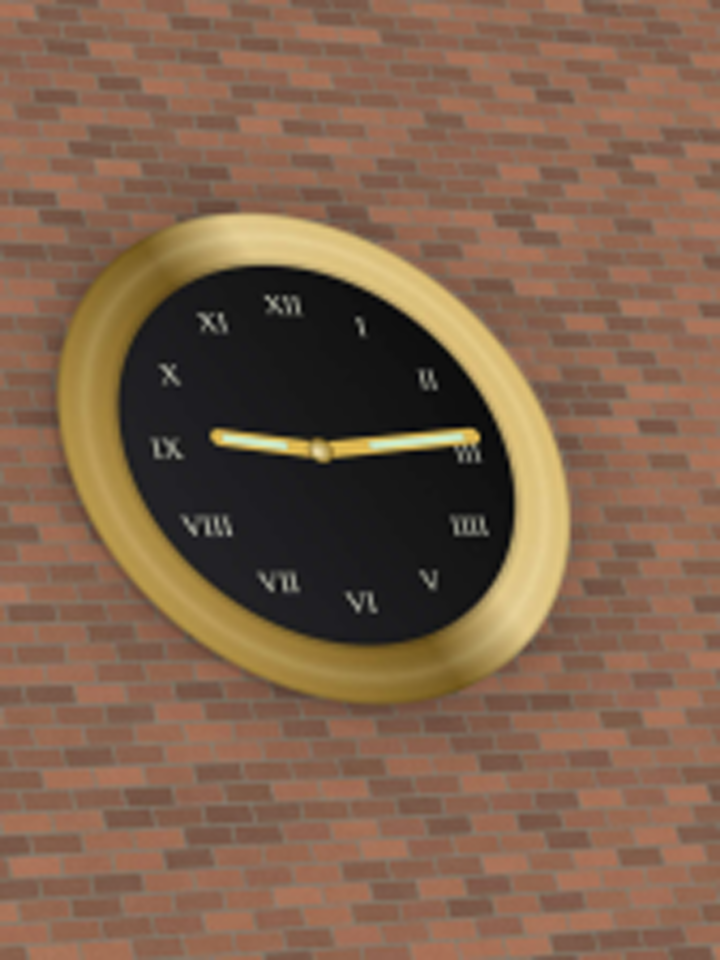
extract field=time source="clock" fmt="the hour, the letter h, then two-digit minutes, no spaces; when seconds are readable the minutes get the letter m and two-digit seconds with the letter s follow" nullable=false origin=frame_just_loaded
9h14
